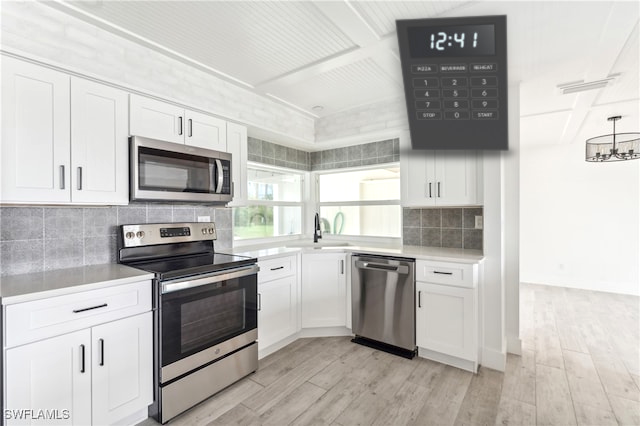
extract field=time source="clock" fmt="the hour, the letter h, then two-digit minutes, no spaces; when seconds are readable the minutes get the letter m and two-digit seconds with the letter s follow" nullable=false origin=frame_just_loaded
12h41
